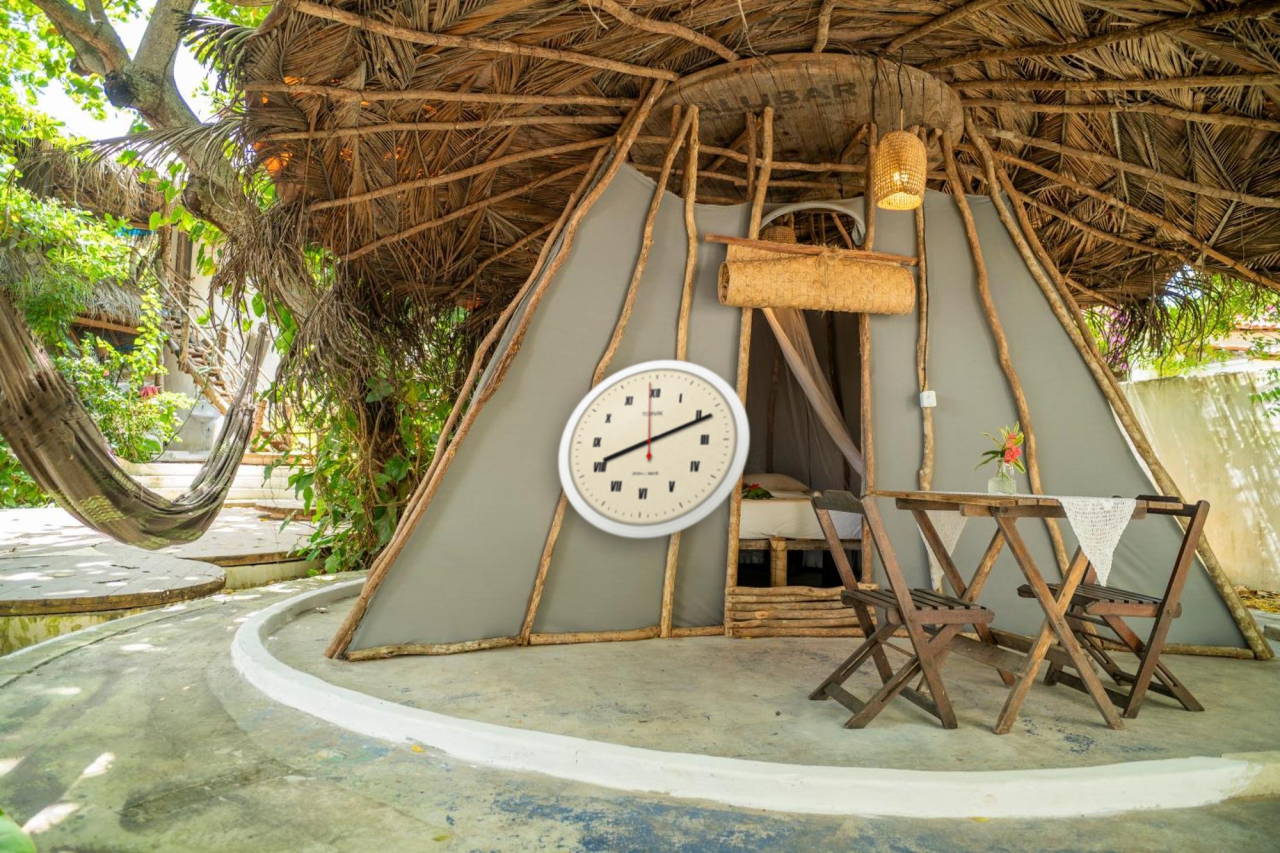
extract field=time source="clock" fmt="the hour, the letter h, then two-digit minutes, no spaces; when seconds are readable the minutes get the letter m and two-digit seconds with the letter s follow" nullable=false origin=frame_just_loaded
8h10m59s
